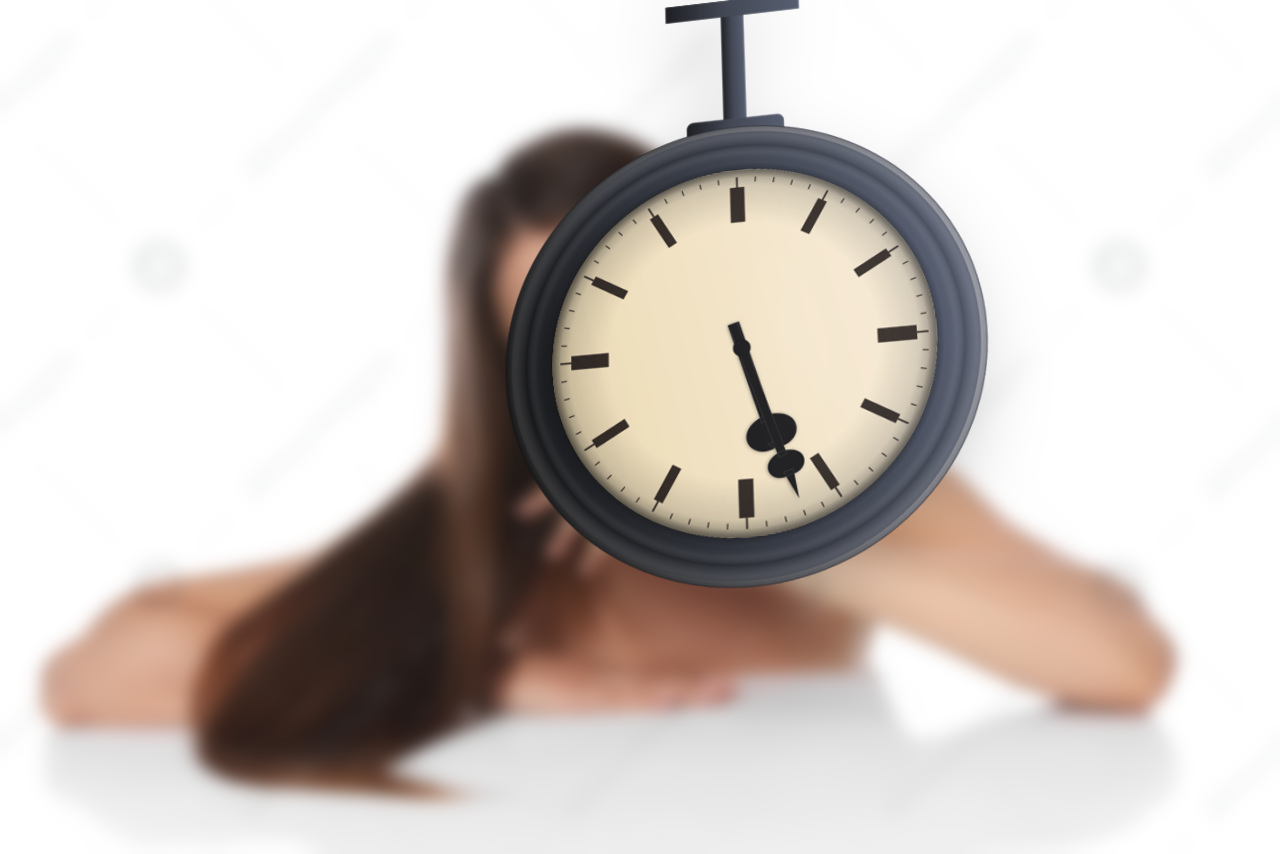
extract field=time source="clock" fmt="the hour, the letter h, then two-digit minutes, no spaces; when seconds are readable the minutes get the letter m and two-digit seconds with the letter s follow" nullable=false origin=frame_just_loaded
5h27
